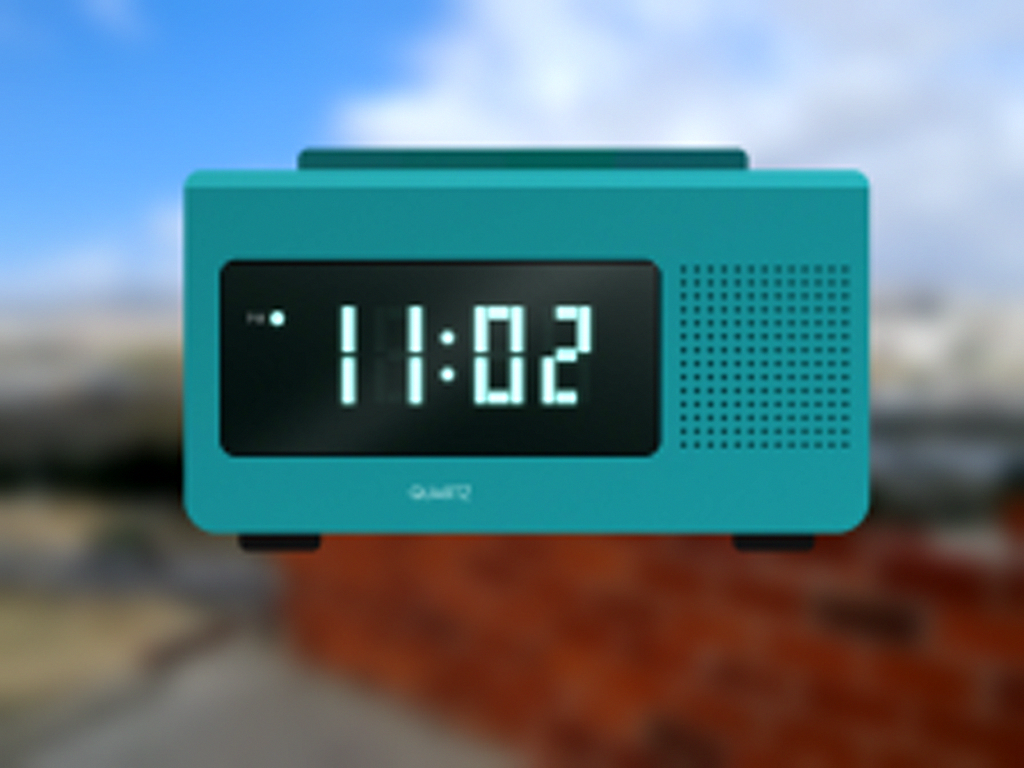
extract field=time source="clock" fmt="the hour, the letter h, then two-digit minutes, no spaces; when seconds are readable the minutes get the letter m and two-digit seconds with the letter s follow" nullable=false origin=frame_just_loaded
11h02
